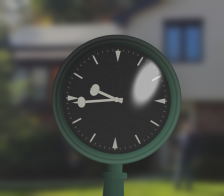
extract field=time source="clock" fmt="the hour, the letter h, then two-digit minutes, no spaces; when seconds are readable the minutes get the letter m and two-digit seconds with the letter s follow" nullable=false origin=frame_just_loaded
9h44
